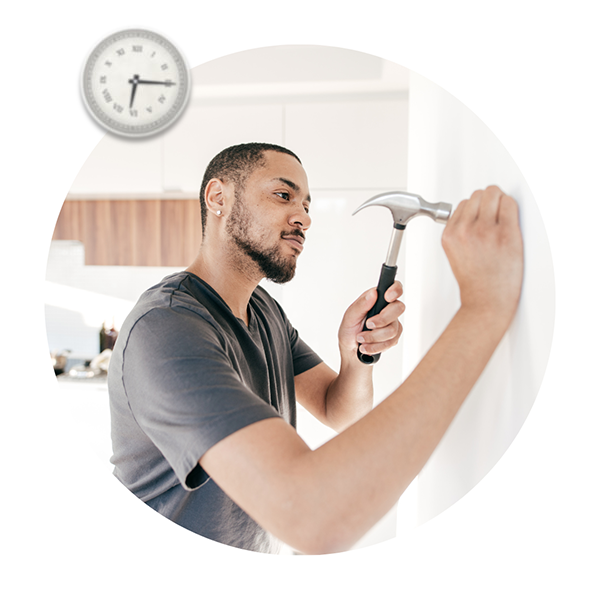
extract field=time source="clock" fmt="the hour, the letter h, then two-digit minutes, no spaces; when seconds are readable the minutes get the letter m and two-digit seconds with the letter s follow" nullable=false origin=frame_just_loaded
6h15
